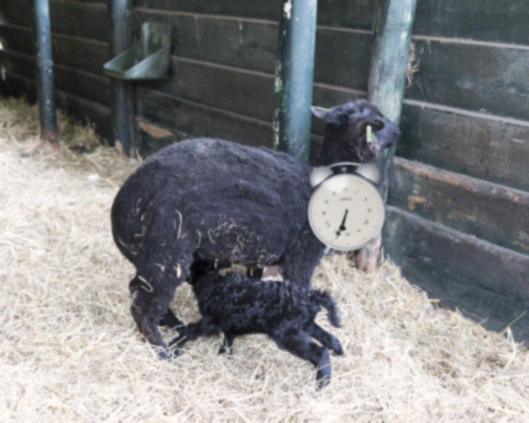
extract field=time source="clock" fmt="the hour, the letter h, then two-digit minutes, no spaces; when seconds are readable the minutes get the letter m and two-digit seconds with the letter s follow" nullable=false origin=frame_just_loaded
6h34
